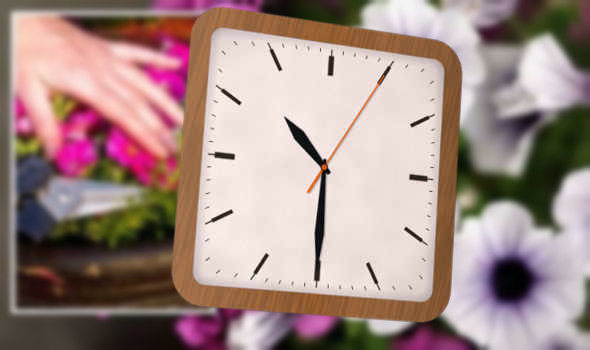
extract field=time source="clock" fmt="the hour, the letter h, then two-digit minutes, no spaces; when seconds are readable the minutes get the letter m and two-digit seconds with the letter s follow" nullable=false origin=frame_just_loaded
10h30m05s
